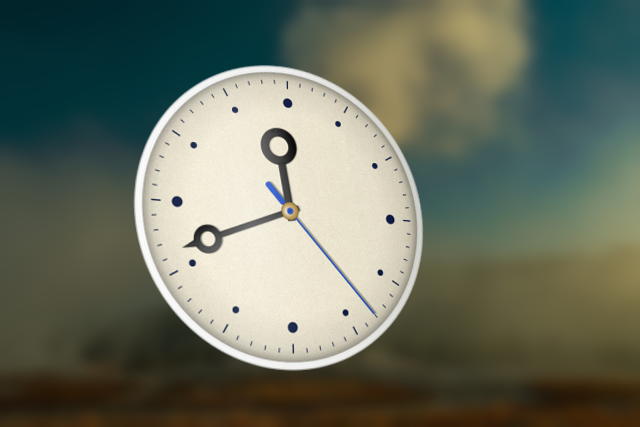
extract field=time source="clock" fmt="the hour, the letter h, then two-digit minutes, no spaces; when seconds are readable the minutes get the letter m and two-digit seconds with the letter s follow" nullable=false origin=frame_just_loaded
11h41m23s
